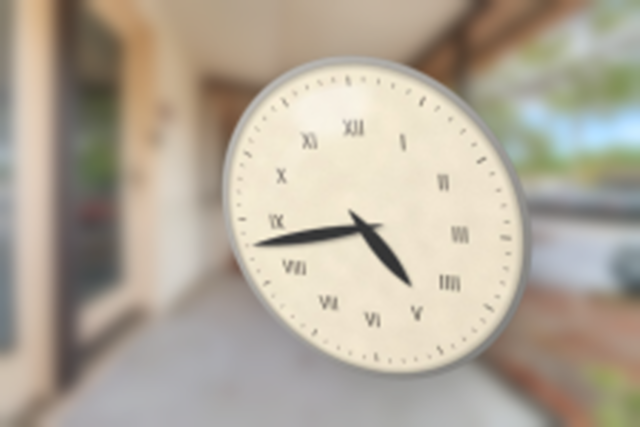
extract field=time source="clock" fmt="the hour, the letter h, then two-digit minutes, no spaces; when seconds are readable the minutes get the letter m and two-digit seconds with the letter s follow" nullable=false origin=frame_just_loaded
4h43
